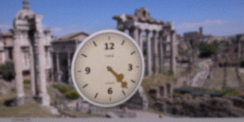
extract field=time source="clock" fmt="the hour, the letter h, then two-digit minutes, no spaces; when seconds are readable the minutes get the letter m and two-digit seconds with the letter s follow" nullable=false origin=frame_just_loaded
4h23
